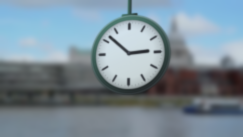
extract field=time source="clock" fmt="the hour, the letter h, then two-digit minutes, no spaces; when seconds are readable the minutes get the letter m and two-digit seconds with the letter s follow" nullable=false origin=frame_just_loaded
2h52
